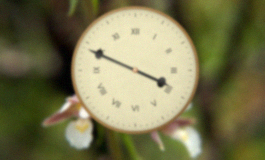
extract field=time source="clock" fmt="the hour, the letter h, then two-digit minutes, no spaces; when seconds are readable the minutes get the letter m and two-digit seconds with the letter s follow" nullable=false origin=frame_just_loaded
3h49
